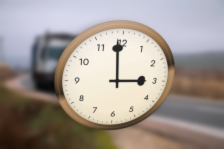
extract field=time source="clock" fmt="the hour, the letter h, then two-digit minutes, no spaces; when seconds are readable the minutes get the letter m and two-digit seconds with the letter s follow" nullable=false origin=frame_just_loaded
2h59
